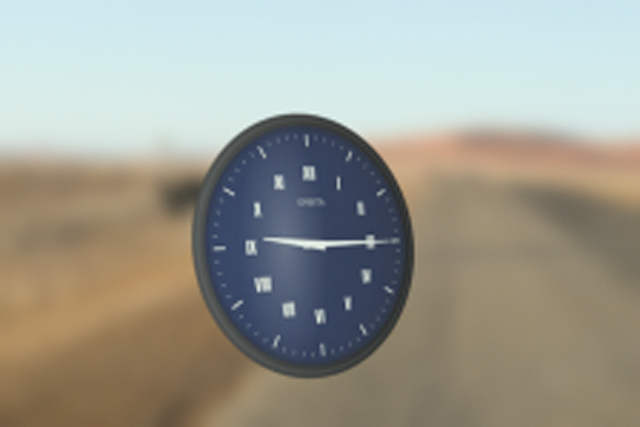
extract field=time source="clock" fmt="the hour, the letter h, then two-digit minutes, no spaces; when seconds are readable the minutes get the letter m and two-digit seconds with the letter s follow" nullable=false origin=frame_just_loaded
9h15
